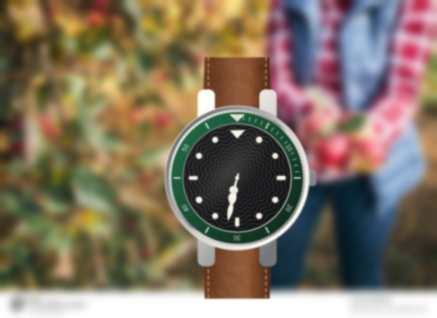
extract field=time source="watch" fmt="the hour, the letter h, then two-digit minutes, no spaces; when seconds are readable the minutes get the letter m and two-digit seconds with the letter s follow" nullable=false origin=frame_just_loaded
6h32
